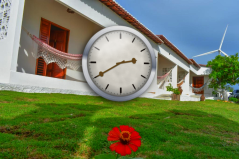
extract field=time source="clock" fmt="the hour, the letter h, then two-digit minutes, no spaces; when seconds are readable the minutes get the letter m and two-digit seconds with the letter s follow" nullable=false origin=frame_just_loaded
2h40
